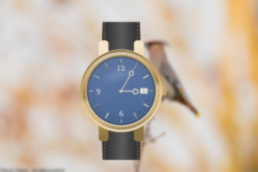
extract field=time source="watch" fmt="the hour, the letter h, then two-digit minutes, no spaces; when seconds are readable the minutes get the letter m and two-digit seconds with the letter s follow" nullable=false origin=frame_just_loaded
3h05
